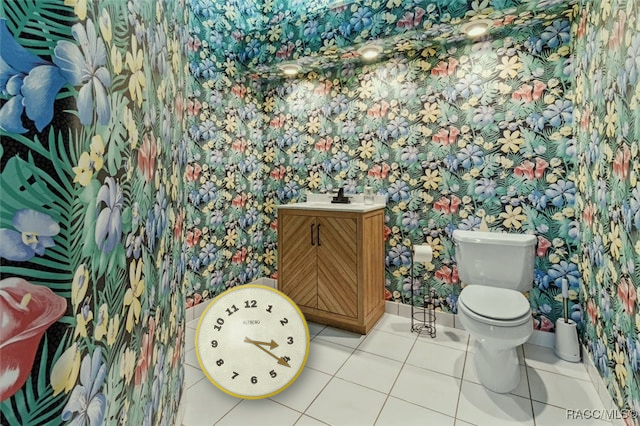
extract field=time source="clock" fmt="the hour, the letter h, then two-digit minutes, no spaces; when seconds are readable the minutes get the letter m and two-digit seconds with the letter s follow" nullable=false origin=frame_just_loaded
3h21
